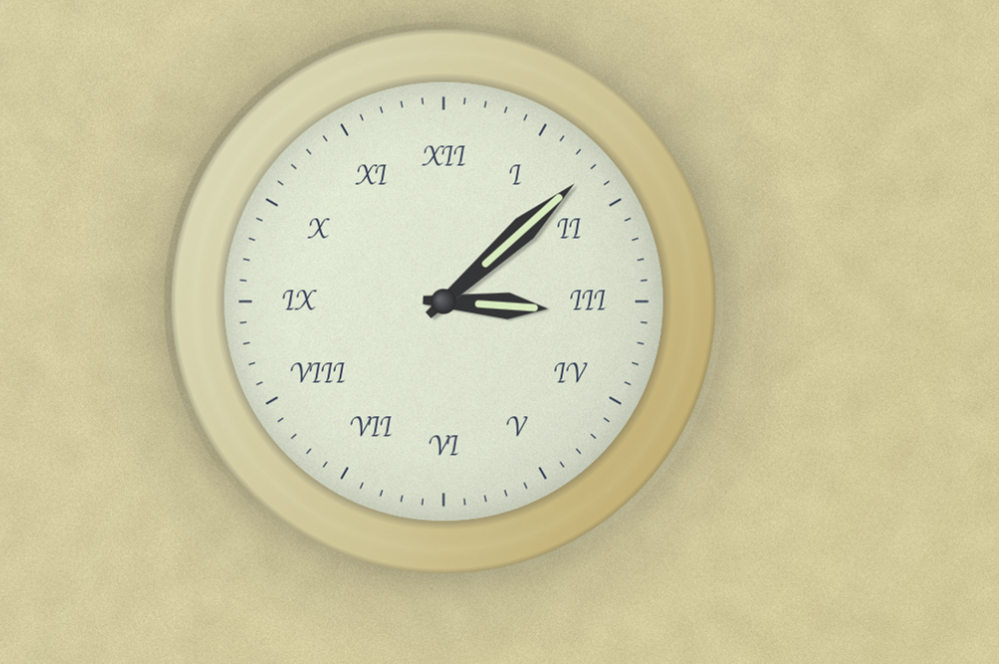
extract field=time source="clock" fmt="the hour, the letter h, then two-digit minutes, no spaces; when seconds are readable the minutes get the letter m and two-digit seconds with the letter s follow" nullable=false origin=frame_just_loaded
3h08
